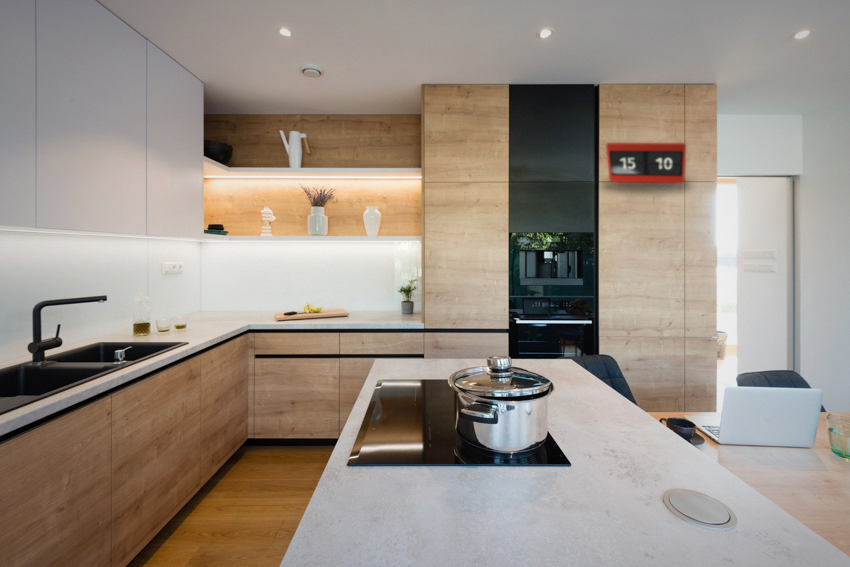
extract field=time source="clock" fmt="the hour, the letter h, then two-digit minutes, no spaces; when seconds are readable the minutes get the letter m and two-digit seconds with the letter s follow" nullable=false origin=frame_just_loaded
15h10
